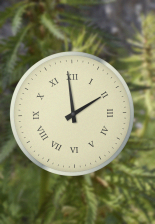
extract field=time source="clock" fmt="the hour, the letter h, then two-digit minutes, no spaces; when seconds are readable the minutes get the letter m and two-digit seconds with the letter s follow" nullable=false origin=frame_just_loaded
1h59
